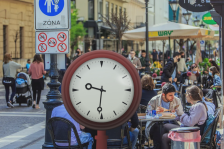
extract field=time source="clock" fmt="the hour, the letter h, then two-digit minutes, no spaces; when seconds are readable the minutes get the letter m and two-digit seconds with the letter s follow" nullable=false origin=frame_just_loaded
9h31
